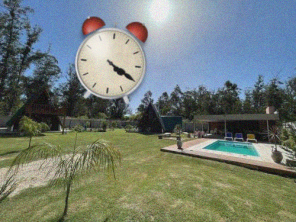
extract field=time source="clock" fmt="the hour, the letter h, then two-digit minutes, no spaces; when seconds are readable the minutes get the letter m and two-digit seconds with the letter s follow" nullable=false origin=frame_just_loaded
4h20
